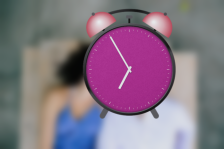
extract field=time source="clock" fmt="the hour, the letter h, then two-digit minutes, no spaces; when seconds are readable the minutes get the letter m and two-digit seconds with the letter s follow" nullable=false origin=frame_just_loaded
6h55
